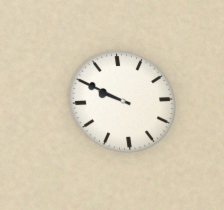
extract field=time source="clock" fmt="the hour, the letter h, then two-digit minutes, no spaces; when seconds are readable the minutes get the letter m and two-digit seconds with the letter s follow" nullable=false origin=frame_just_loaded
9h50
